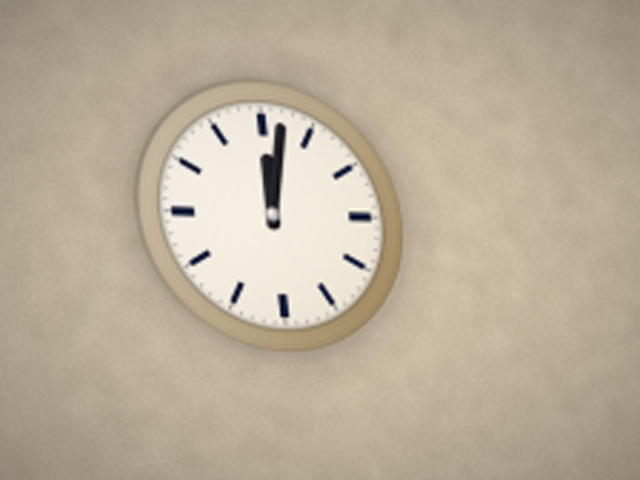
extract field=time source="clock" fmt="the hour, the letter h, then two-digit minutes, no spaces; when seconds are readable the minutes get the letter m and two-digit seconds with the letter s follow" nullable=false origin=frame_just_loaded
12h02
